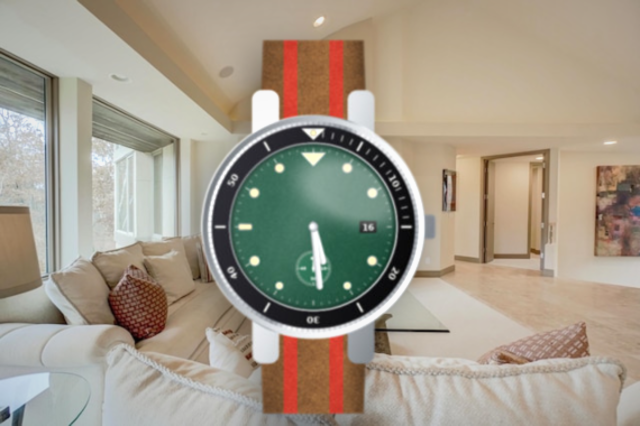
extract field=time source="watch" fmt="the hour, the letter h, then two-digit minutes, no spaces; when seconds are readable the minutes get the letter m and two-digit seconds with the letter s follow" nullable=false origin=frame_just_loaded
5h29
